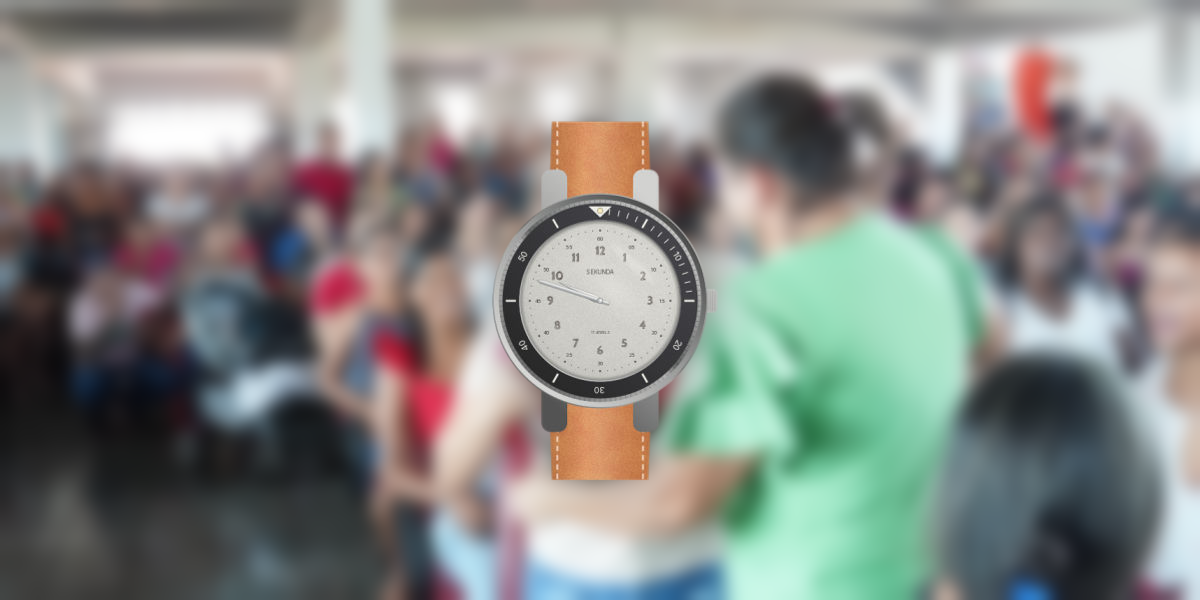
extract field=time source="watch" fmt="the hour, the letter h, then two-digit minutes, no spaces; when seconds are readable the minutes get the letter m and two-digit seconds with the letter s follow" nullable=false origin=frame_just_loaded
9h48
